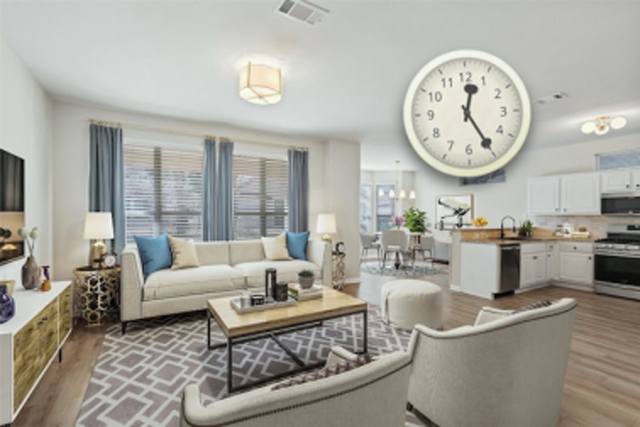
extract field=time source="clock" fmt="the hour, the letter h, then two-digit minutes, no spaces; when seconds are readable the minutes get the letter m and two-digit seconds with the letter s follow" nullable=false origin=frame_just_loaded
12h25
